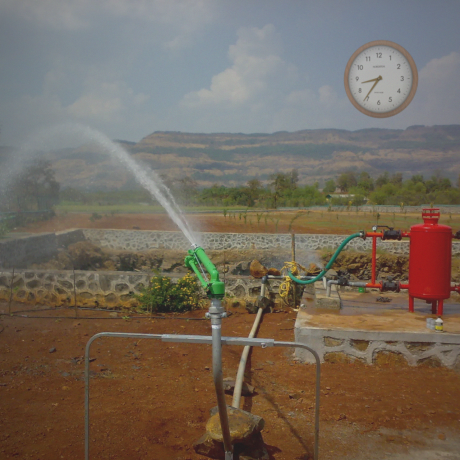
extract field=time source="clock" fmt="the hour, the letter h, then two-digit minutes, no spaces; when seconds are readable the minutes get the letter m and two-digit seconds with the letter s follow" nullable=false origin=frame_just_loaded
8h36
